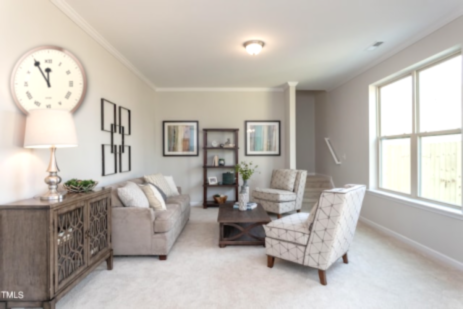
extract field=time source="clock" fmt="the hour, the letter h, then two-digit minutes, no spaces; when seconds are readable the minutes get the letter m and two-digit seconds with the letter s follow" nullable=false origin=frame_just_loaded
11h55
